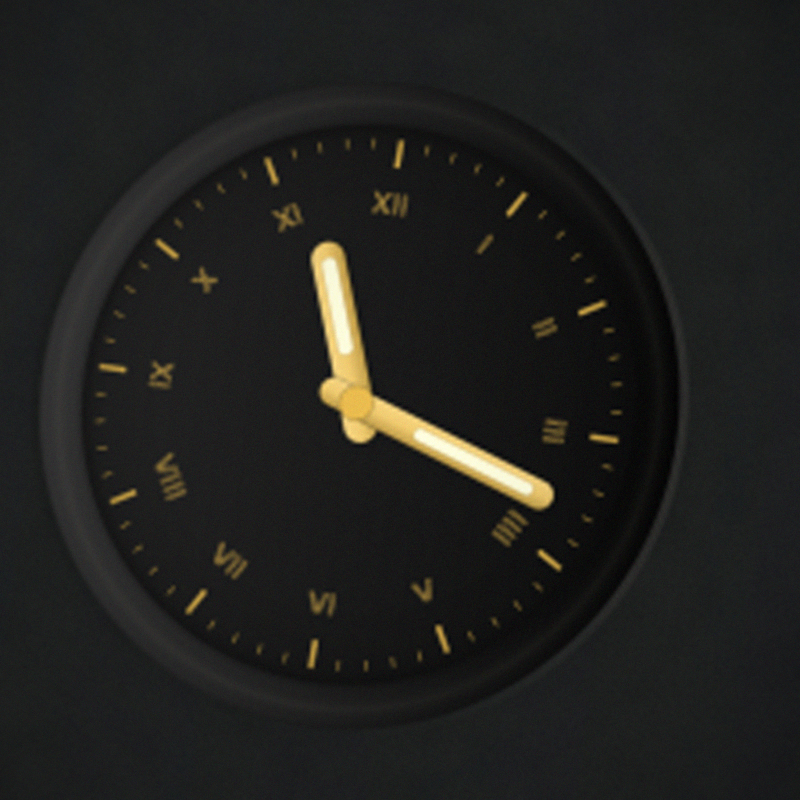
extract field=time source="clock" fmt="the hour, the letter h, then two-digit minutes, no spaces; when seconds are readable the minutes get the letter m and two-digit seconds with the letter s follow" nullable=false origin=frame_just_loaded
11h18
